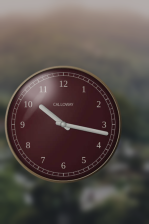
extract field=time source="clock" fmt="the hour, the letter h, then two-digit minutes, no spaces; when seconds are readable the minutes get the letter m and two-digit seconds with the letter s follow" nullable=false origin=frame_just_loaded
10h17
